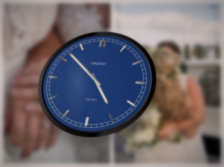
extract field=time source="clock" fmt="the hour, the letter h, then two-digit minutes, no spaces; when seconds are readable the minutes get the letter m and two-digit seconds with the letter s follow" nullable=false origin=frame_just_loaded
4h52
